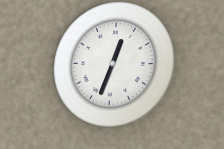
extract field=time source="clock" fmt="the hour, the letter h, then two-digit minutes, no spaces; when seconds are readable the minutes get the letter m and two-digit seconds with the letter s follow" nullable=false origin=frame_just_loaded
12h33
